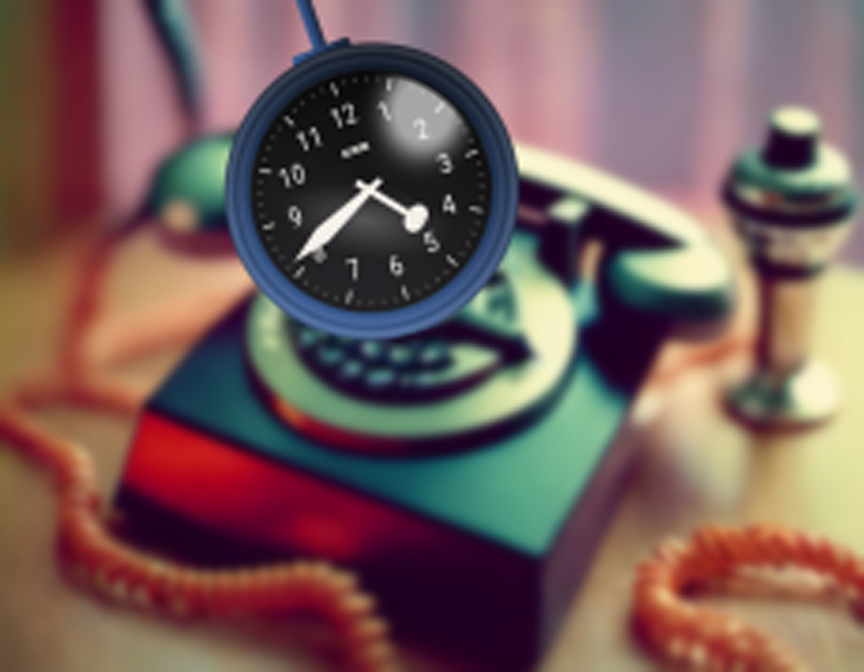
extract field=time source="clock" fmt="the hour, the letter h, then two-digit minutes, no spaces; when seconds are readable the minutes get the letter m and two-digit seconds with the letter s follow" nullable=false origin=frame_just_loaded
4h41
